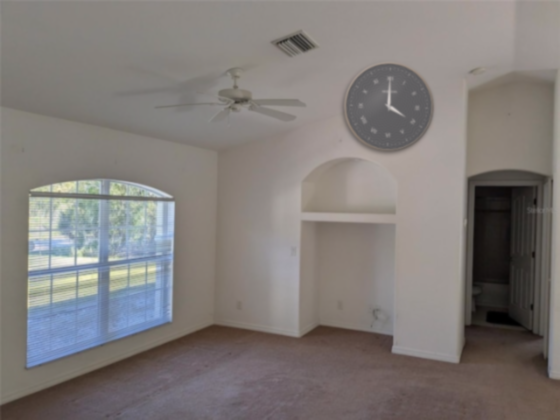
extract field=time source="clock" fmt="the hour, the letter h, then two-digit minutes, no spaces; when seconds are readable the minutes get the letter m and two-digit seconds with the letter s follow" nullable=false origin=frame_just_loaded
4h00
